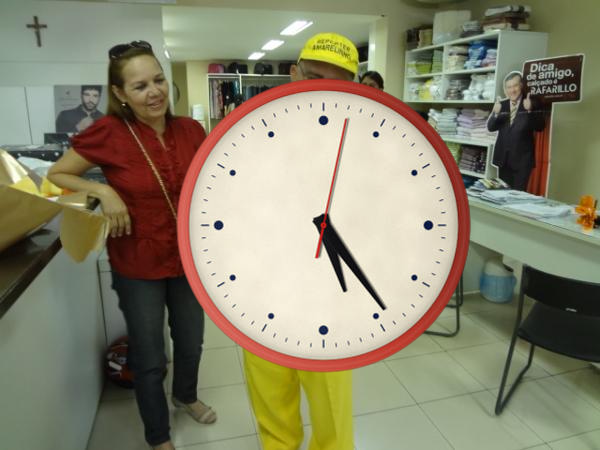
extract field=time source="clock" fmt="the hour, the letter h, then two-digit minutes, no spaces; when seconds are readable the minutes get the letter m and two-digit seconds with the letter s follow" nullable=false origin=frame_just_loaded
5h24m02s
